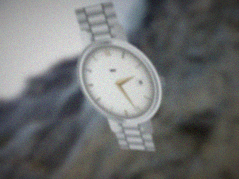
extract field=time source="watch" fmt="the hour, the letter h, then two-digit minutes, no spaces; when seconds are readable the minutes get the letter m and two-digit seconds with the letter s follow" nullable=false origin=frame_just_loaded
2h26
